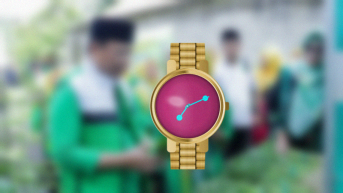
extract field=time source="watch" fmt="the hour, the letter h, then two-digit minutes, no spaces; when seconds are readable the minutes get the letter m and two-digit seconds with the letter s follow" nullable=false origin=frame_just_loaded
7h11
